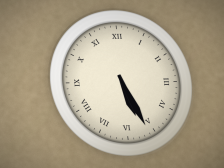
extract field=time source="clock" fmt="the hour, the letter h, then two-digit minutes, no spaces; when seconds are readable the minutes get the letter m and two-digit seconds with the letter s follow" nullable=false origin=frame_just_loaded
5h26
